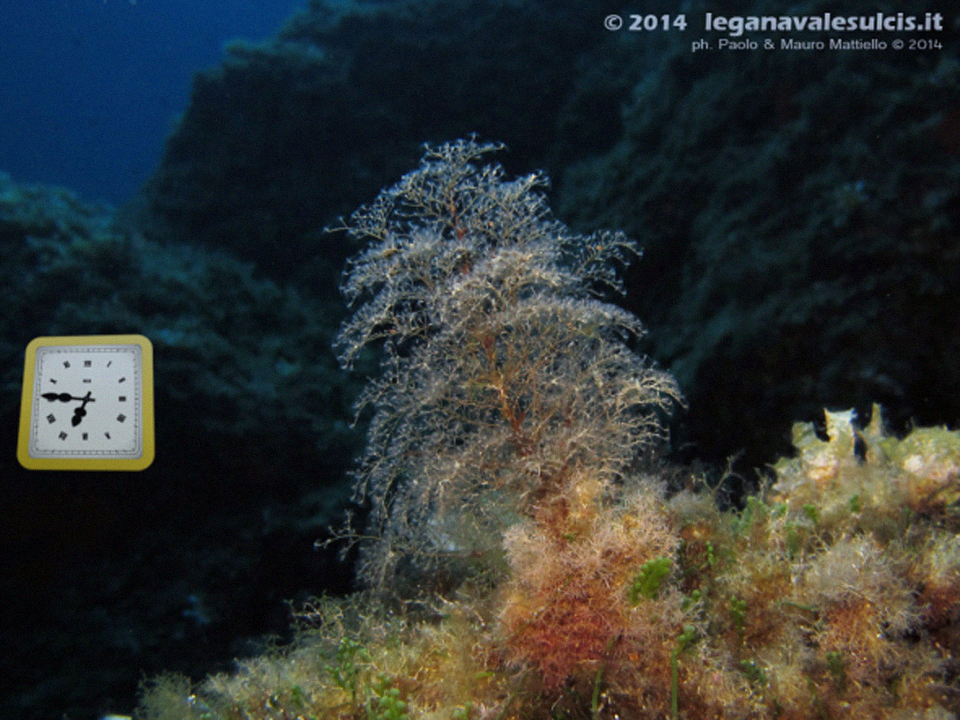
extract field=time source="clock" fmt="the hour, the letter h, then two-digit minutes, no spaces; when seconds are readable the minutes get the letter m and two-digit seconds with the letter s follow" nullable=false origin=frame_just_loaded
6h46
